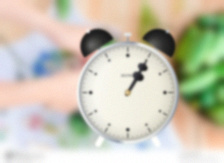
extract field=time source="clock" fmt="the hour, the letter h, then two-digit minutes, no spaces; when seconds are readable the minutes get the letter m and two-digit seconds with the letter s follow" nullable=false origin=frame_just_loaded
1h05
